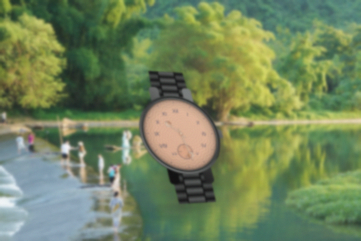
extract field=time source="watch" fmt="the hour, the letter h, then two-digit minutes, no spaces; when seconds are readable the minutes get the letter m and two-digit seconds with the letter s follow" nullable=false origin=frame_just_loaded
10h28
